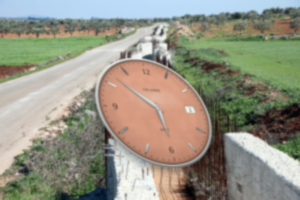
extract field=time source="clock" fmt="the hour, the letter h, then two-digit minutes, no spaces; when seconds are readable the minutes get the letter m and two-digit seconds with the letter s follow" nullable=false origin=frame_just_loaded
5h52
